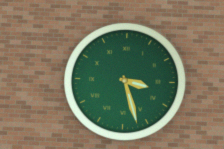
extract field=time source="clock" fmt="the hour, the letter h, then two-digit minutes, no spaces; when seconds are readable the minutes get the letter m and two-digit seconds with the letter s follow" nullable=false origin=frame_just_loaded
3h27
